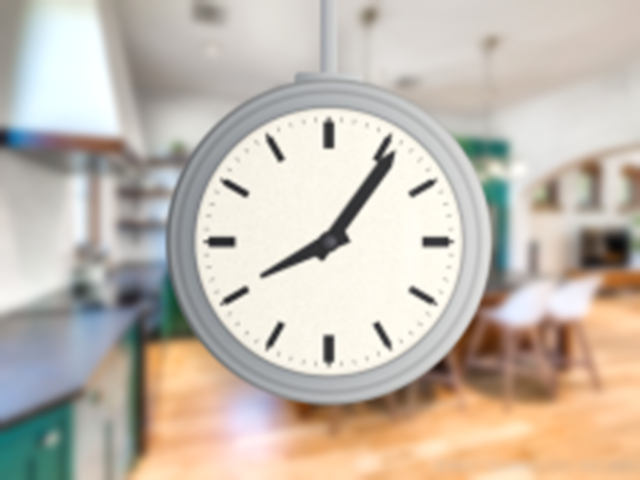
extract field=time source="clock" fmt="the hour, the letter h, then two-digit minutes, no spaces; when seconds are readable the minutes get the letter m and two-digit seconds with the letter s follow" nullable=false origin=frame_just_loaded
8h06
